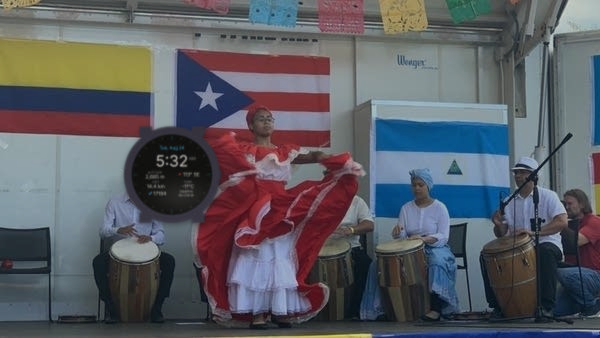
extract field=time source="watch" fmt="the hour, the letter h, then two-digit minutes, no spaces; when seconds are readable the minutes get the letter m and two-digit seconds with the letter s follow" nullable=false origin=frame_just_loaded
5h32
